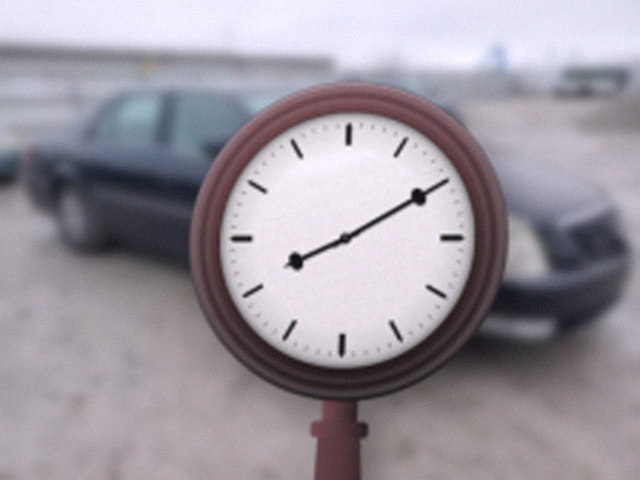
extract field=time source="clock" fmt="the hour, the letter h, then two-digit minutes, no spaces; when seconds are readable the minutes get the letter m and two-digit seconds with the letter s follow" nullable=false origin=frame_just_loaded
8h10
